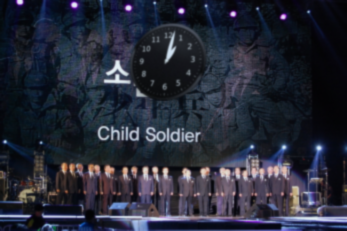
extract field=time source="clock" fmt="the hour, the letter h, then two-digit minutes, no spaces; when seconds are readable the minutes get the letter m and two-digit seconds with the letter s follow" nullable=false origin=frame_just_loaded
1h02
